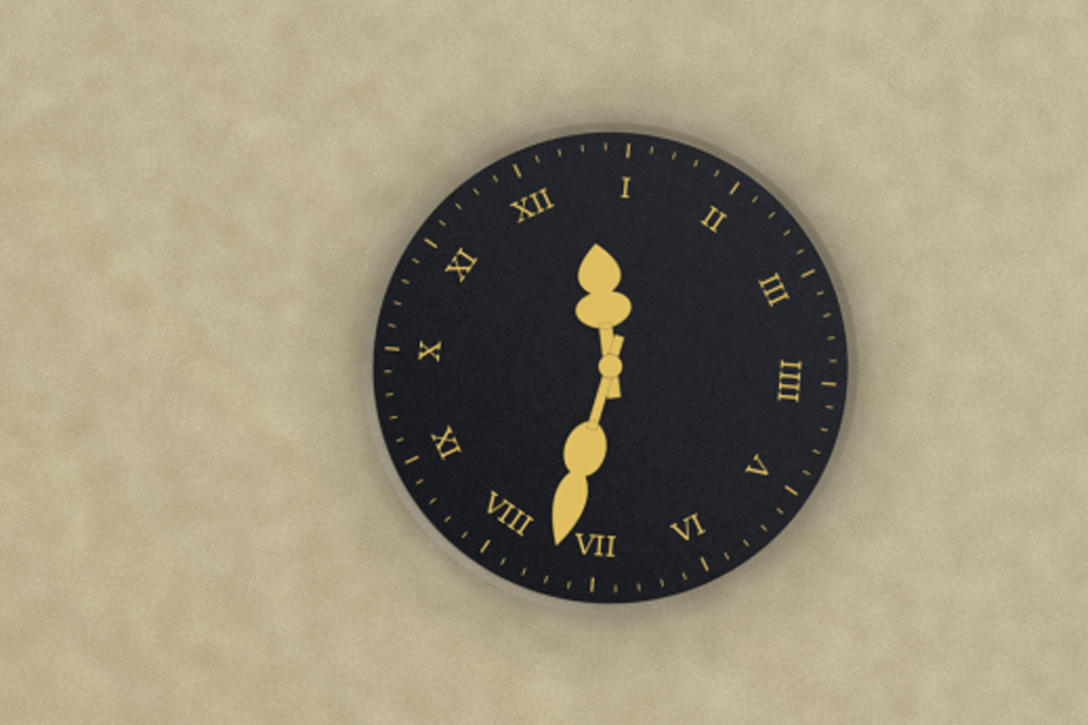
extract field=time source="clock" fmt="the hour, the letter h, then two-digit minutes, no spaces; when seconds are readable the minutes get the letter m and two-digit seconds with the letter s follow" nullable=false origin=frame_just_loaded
12h37
